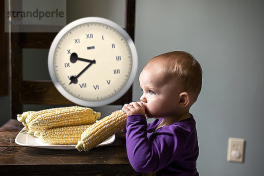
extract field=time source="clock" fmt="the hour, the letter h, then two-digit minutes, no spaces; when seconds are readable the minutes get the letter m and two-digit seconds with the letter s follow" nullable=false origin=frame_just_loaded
9h39
